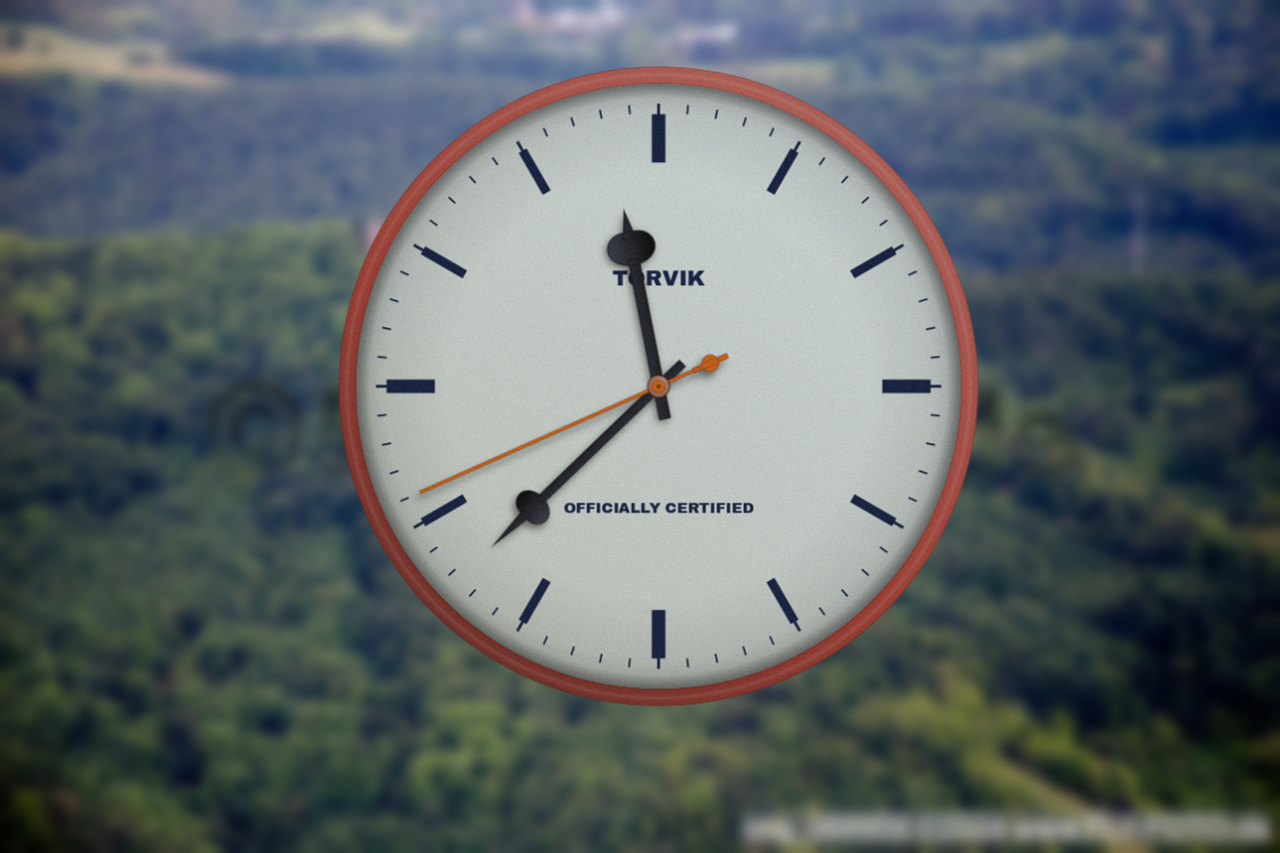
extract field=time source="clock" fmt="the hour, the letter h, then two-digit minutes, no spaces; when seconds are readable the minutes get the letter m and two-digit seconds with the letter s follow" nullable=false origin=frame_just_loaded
11h37m41s
